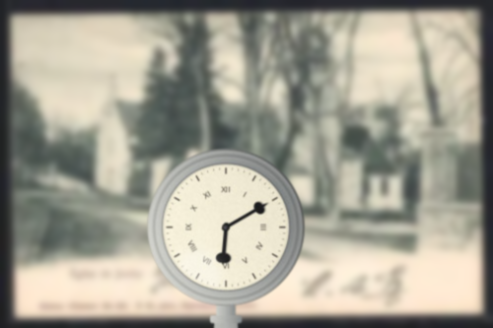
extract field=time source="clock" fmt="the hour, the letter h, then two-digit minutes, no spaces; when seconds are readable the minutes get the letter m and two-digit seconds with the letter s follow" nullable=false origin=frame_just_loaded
6h10
